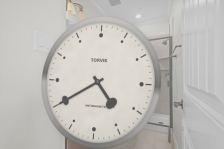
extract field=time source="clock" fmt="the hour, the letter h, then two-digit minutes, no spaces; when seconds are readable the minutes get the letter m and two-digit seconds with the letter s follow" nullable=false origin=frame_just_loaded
4h40
